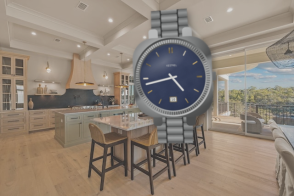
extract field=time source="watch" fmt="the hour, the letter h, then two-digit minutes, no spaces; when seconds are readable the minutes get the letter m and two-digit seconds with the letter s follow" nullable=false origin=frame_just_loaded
4h43
